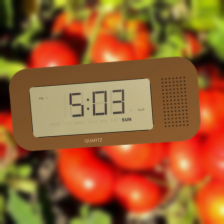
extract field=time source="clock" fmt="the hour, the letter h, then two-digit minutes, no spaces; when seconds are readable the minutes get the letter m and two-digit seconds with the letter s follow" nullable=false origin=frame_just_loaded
5h03
